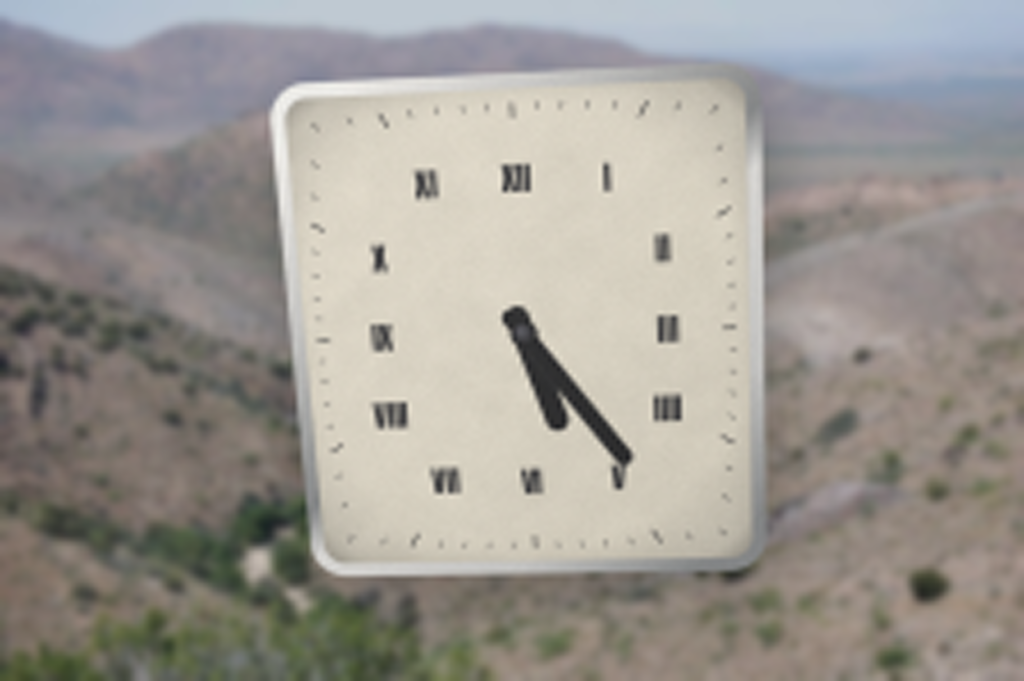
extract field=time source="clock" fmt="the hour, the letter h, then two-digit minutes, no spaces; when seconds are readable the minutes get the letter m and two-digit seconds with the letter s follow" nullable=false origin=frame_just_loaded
5h24
